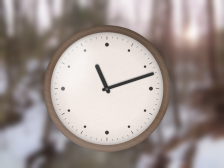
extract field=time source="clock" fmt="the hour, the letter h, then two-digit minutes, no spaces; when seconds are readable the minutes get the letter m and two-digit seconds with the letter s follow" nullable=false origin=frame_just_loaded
11h12
